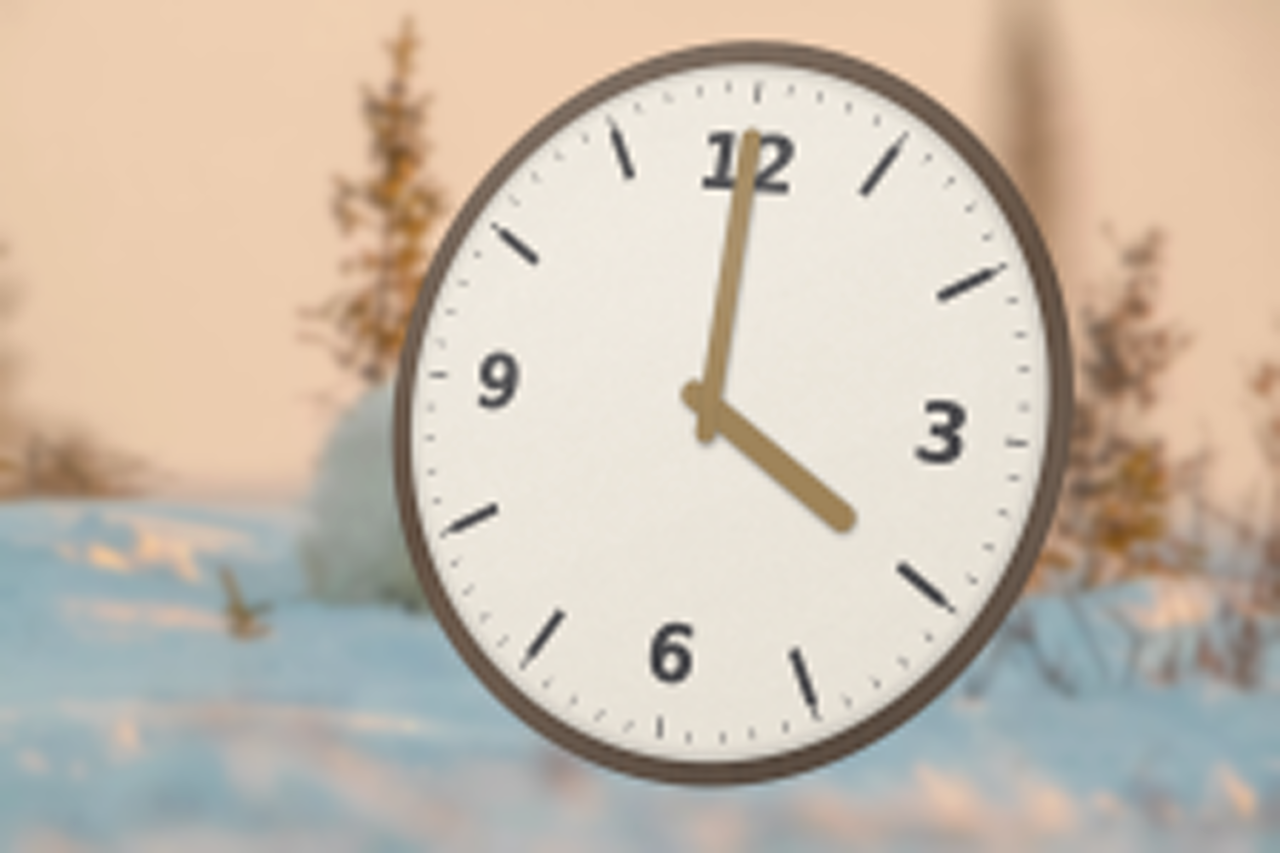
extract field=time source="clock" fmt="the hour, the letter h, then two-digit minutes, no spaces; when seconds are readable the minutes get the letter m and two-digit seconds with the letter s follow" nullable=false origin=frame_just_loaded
4h00
